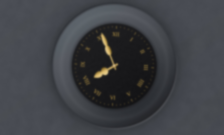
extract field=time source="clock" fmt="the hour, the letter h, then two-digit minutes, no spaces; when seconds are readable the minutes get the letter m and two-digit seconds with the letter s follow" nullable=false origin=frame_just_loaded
7h56
